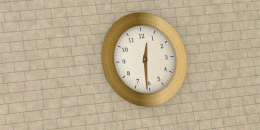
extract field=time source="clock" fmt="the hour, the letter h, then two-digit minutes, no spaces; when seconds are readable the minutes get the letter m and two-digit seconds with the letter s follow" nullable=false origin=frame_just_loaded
12h31
